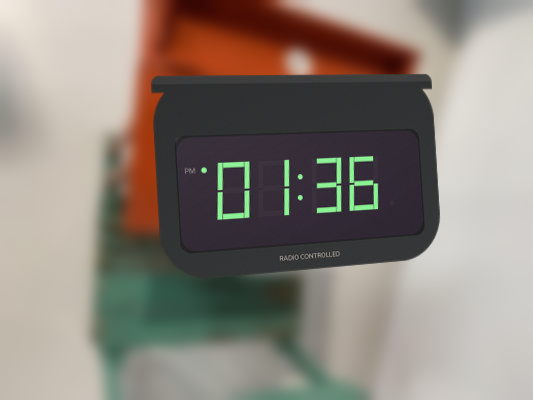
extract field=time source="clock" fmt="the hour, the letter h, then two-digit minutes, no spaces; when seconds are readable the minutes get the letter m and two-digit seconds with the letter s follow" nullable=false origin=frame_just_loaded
1h36
